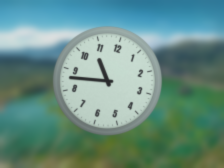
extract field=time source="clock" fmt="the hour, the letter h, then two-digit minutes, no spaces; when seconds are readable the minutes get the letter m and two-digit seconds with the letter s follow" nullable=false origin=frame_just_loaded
10h43
